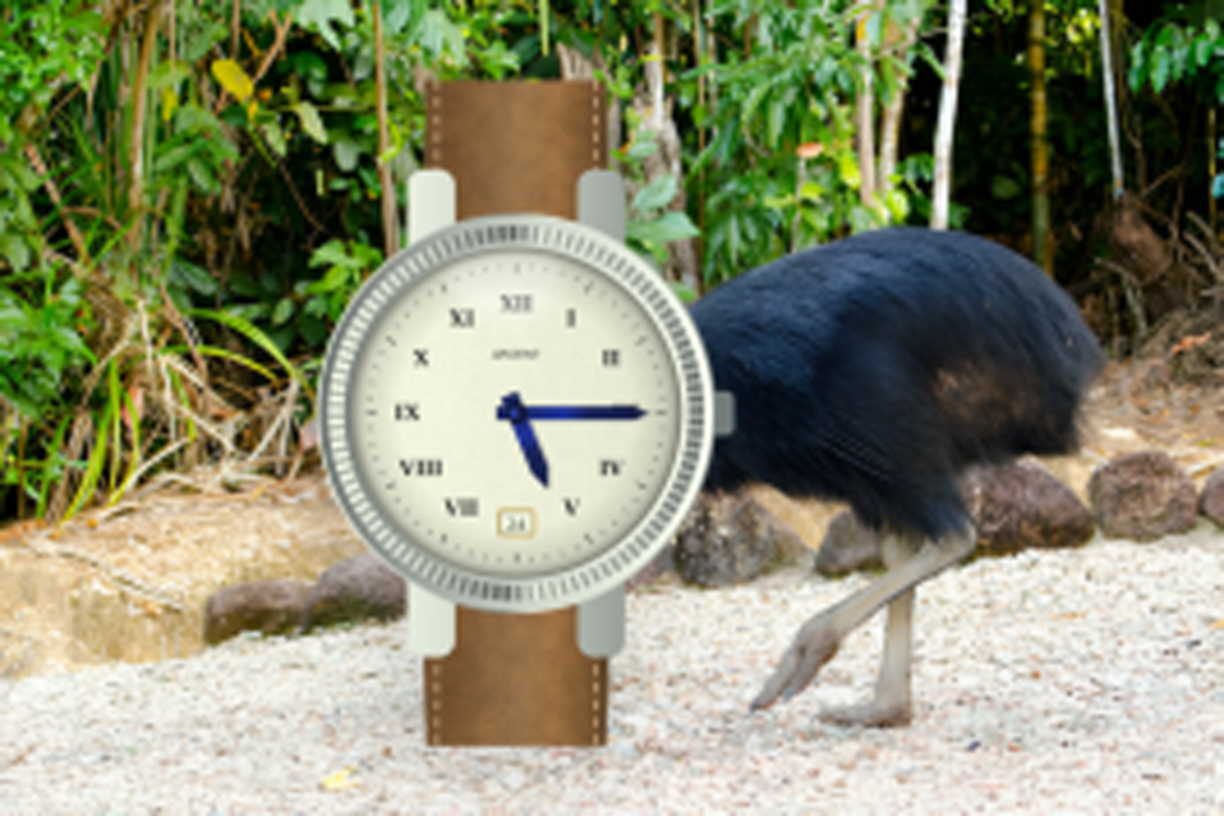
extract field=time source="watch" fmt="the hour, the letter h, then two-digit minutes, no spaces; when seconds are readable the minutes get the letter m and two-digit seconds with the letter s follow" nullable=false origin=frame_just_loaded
5h15
